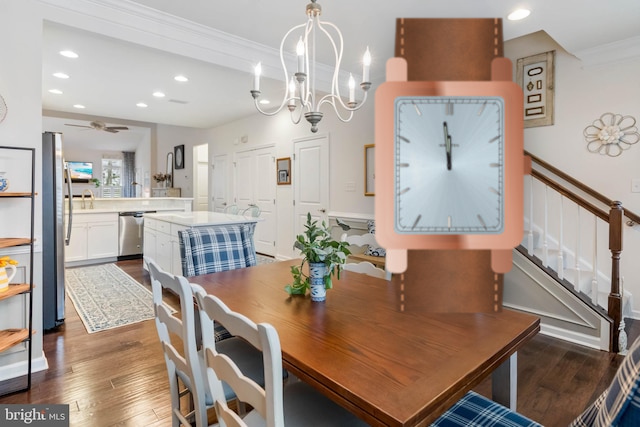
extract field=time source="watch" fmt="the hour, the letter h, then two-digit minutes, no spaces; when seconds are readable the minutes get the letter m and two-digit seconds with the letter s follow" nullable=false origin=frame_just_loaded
11h59
